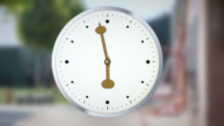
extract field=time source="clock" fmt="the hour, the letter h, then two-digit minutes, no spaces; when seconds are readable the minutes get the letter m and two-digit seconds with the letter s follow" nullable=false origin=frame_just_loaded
5h58
